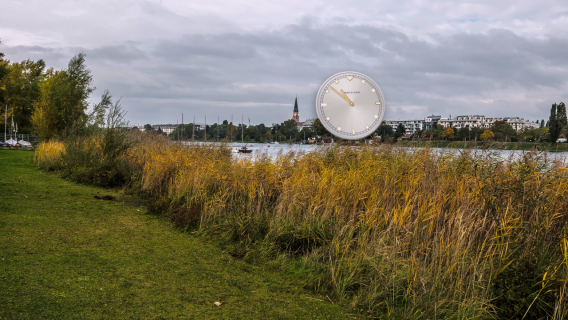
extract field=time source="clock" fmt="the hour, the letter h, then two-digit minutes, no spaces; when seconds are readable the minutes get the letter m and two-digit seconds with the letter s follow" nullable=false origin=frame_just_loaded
10h52
